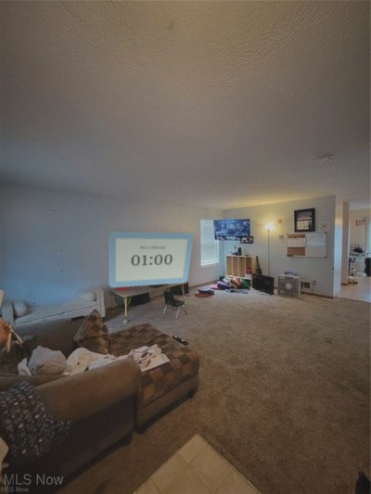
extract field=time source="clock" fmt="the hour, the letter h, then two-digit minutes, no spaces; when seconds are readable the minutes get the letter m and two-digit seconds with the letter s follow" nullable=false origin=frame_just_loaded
1h00
